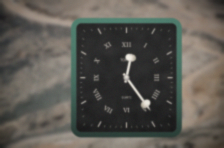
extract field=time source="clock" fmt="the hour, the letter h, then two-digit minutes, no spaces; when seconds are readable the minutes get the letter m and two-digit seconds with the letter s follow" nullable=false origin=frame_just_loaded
12h24
